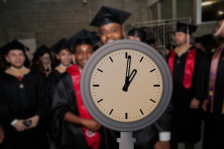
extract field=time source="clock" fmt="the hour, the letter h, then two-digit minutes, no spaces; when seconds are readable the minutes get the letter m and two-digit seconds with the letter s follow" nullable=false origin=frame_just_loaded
1h01
